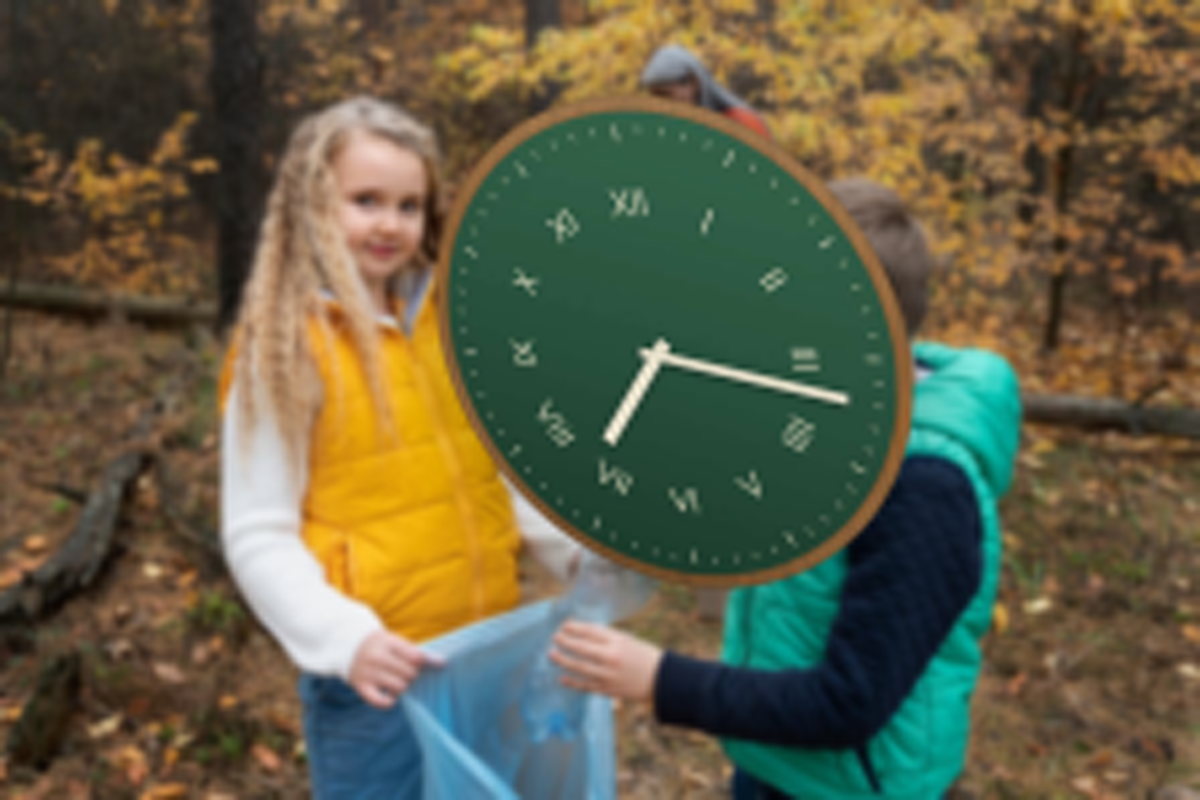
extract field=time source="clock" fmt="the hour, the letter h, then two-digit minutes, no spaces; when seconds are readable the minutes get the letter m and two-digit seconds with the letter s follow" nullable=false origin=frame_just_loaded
7h17
